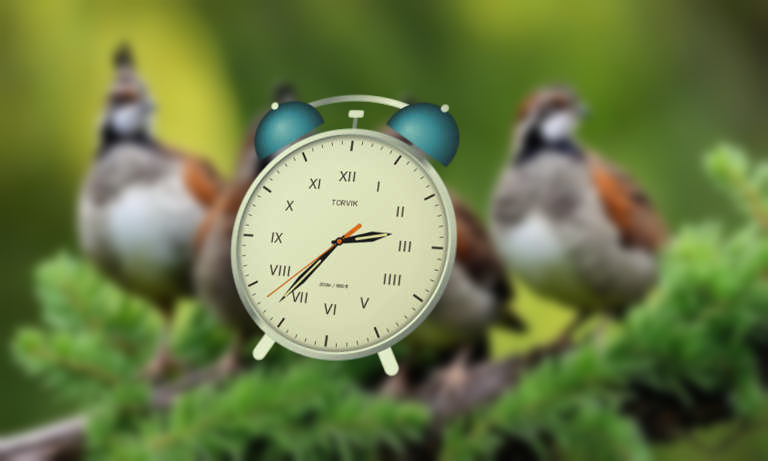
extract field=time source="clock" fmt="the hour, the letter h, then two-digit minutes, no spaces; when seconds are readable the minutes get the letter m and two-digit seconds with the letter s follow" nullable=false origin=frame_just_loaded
2h36m38s
